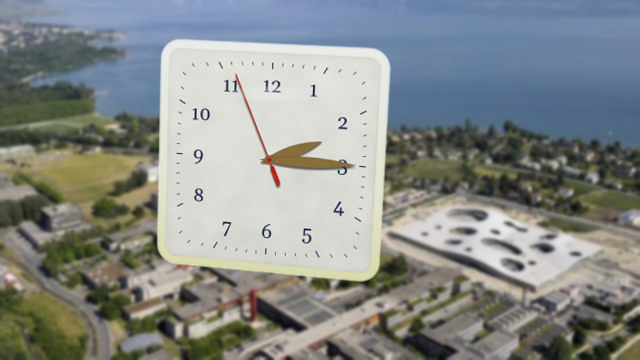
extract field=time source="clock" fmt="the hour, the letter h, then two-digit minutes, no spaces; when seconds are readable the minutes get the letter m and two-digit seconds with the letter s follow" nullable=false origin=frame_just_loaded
2h14m56s
